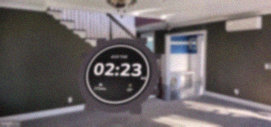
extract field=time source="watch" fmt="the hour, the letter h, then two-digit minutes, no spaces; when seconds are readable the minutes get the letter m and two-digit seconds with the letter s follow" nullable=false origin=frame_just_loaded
2h23
